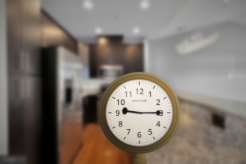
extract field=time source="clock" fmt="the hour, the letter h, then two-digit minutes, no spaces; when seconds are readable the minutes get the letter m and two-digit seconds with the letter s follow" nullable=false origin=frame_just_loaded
9h15
